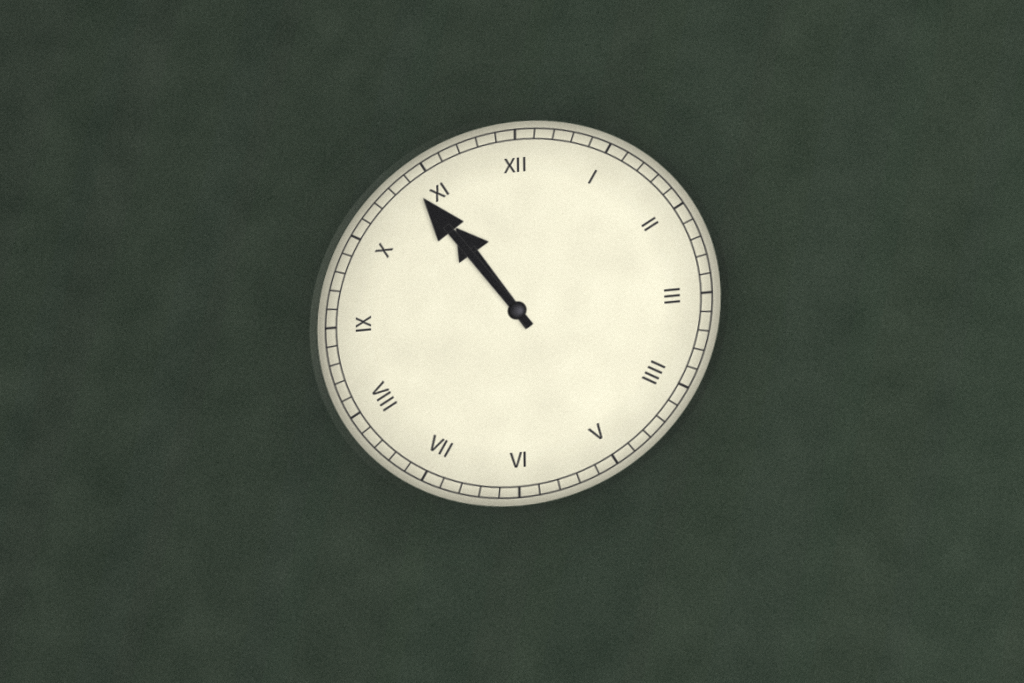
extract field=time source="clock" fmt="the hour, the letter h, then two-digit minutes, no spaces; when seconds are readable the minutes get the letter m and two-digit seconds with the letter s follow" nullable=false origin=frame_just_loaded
10h54
